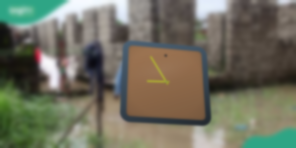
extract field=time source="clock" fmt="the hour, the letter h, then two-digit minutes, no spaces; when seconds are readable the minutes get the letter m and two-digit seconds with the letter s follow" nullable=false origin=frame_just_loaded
8h55
